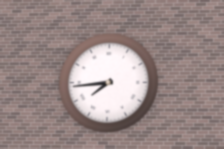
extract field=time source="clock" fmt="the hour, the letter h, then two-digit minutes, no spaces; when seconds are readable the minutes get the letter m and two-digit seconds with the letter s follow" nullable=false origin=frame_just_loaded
7h44
